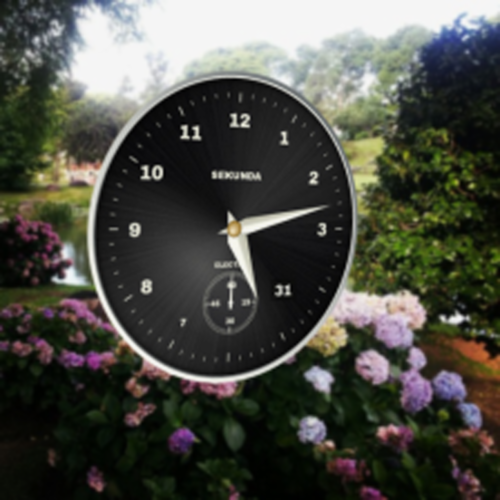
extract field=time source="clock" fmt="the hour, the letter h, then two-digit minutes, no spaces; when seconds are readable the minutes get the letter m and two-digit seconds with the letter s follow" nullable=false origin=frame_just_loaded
5h13
